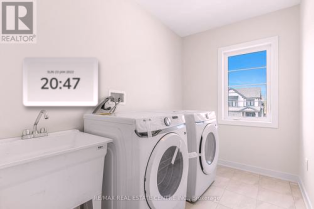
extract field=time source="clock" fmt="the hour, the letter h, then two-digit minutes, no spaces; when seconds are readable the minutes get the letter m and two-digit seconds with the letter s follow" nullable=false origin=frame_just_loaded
20h47
